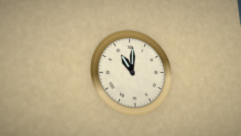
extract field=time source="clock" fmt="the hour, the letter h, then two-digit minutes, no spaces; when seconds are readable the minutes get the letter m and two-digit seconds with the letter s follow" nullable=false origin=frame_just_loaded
11h01
